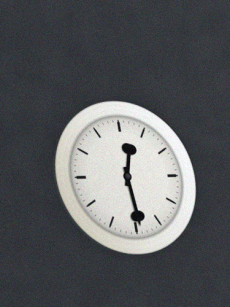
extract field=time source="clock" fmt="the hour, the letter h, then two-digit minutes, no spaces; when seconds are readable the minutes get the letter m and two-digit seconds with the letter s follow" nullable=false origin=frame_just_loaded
12h29
